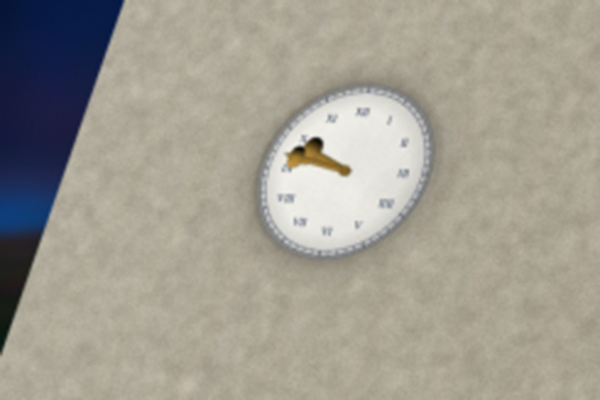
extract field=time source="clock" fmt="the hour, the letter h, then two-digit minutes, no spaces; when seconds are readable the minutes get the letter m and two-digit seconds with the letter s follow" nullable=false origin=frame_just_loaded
9h47
